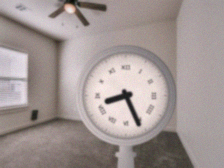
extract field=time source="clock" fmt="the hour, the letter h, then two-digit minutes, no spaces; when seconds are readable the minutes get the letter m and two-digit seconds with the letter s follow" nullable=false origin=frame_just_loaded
8h26
